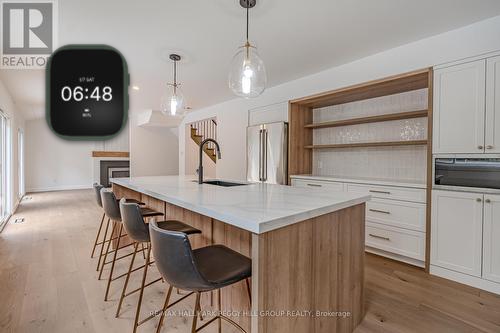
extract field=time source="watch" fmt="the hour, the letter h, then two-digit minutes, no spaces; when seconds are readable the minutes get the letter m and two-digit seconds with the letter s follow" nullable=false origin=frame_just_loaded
6h48
